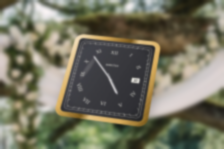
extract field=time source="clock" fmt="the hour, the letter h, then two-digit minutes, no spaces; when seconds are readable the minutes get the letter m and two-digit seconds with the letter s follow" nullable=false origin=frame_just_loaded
4h53
